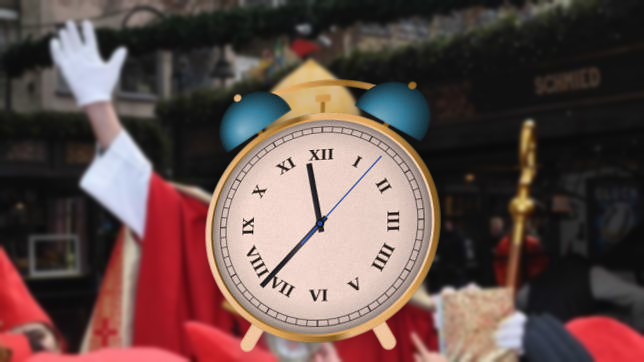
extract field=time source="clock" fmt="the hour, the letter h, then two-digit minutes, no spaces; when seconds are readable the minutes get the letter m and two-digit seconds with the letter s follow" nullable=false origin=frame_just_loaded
11h37m07s
